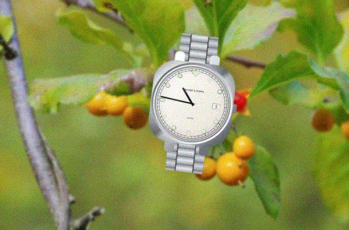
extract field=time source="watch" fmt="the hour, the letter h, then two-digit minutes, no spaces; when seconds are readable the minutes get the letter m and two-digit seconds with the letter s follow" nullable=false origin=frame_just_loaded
10h46
